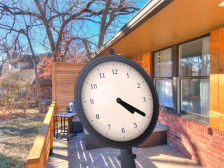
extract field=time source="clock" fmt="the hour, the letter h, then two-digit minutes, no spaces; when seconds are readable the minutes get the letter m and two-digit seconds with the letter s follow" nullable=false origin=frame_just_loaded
4h20
